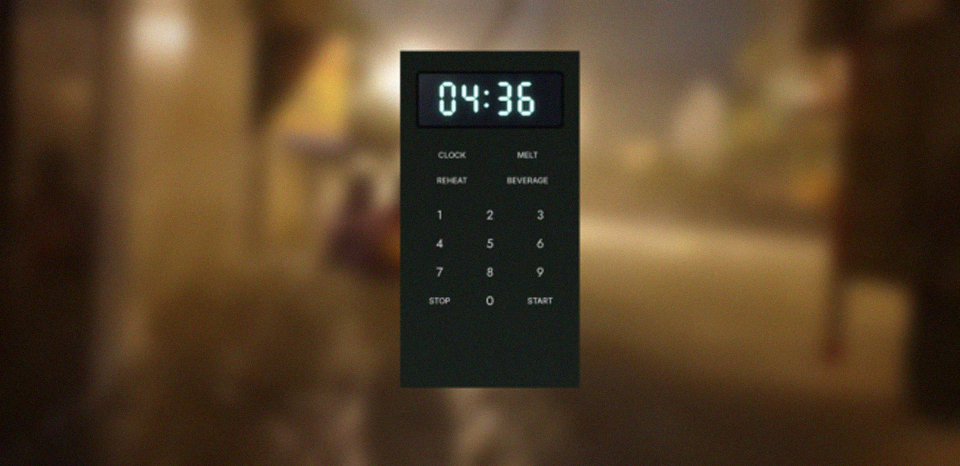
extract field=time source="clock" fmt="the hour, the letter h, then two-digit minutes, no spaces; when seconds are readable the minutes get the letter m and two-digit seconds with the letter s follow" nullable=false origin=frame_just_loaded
4h36
